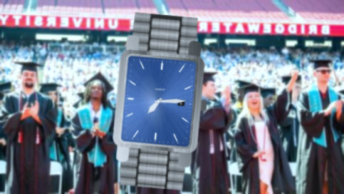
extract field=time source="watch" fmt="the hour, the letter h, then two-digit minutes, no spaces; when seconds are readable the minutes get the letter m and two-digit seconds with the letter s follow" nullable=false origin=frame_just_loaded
7h14
